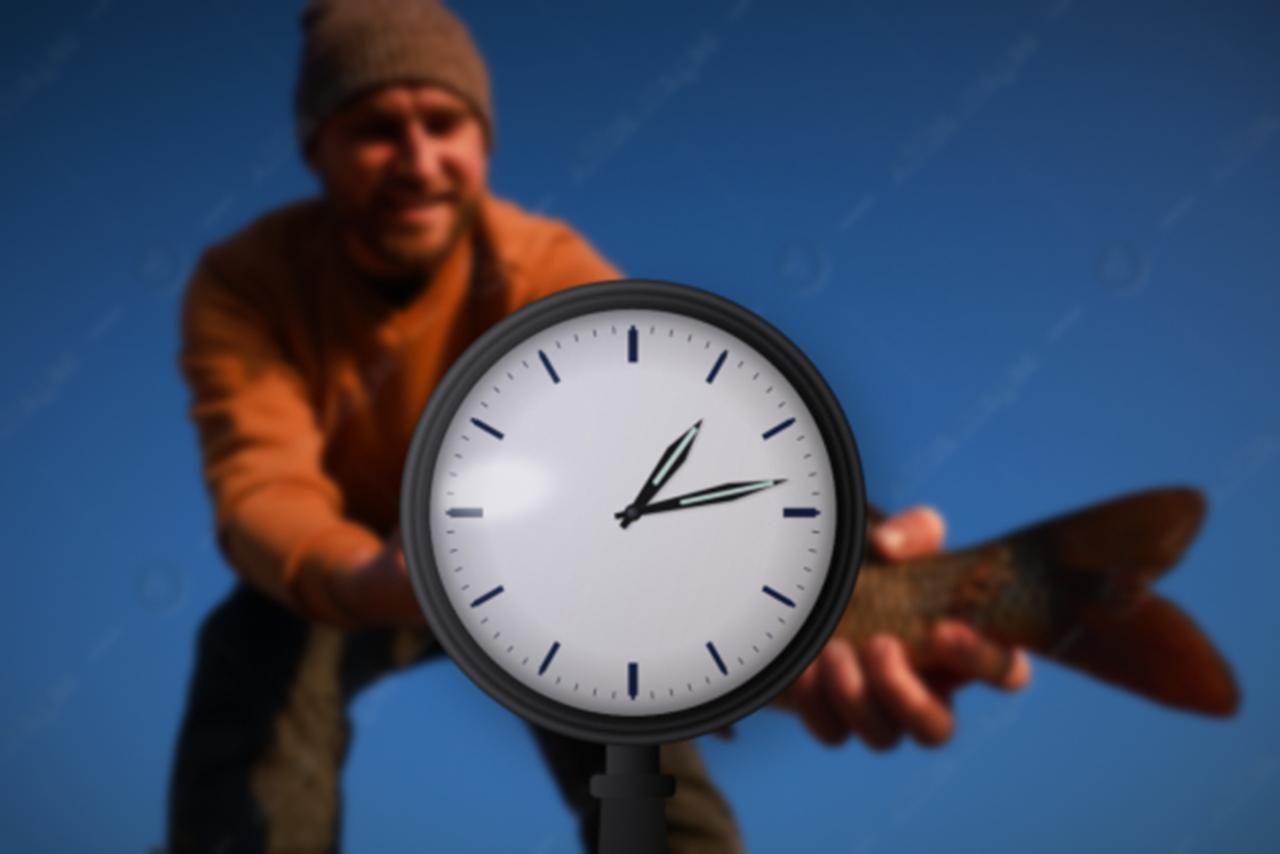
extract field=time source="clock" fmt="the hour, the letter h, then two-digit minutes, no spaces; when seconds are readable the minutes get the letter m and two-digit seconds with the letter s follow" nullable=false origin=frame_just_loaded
1h13
